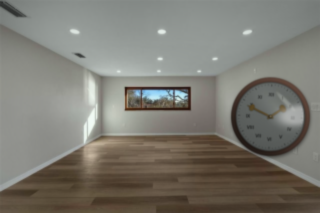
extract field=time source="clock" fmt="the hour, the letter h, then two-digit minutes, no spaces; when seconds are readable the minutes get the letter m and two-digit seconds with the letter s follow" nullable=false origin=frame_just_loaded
1h49
